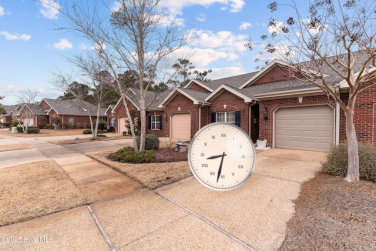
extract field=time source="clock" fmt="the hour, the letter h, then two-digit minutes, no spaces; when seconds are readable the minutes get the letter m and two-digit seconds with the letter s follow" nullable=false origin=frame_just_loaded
8h32
